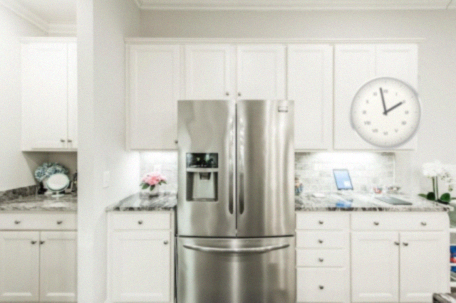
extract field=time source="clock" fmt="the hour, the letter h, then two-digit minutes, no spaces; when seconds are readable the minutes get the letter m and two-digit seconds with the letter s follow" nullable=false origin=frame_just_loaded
1h58
